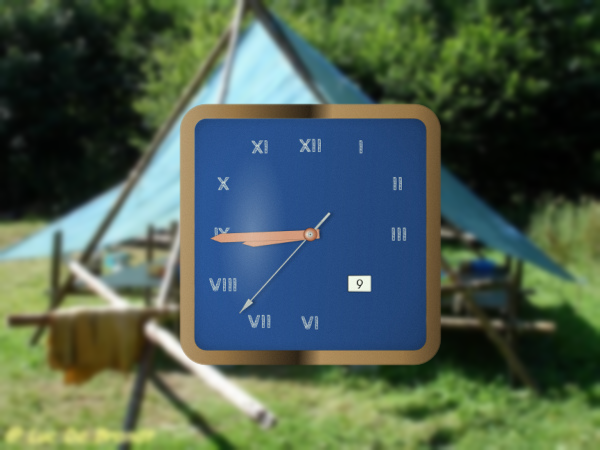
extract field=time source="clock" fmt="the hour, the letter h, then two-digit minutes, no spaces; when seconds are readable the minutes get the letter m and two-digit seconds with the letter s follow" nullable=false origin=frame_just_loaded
8h44m37s
